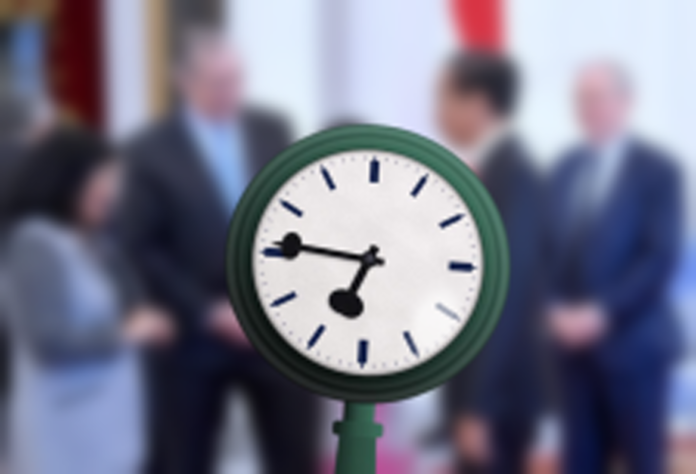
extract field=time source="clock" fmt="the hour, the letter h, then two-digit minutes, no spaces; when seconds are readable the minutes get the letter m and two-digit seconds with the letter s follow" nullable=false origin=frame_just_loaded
6h46
